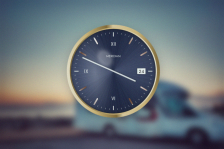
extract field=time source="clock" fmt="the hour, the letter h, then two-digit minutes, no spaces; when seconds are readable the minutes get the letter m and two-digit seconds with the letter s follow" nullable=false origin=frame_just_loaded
3h49
